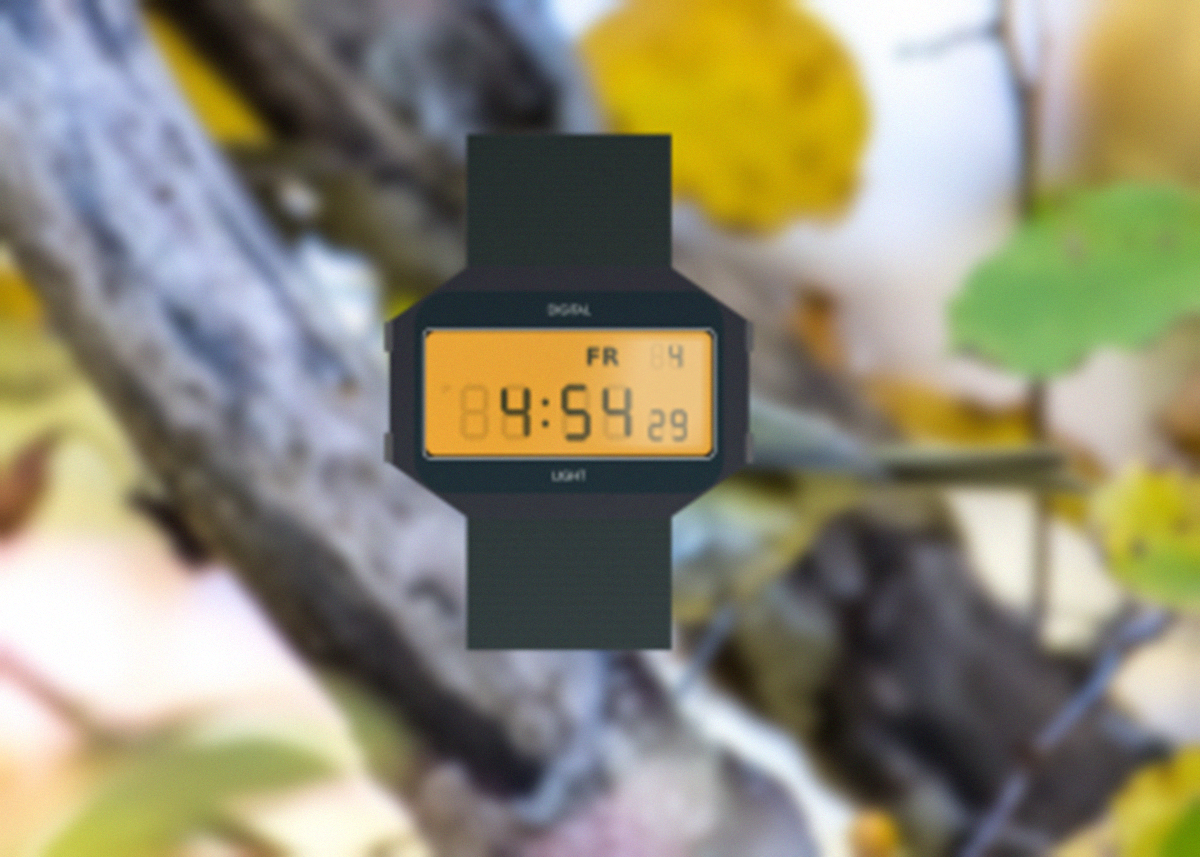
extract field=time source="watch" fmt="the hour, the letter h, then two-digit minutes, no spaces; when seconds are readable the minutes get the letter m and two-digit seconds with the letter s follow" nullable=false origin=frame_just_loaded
4h54m29s
